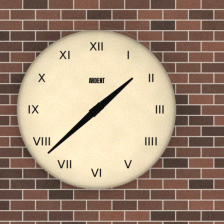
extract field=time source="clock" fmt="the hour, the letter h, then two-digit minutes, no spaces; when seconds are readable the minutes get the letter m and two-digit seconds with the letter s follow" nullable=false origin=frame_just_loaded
1h38
